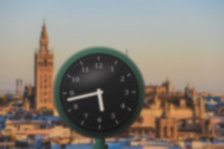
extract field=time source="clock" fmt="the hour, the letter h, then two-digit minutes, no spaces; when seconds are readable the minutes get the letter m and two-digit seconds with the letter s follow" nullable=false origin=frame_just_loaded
5h43
